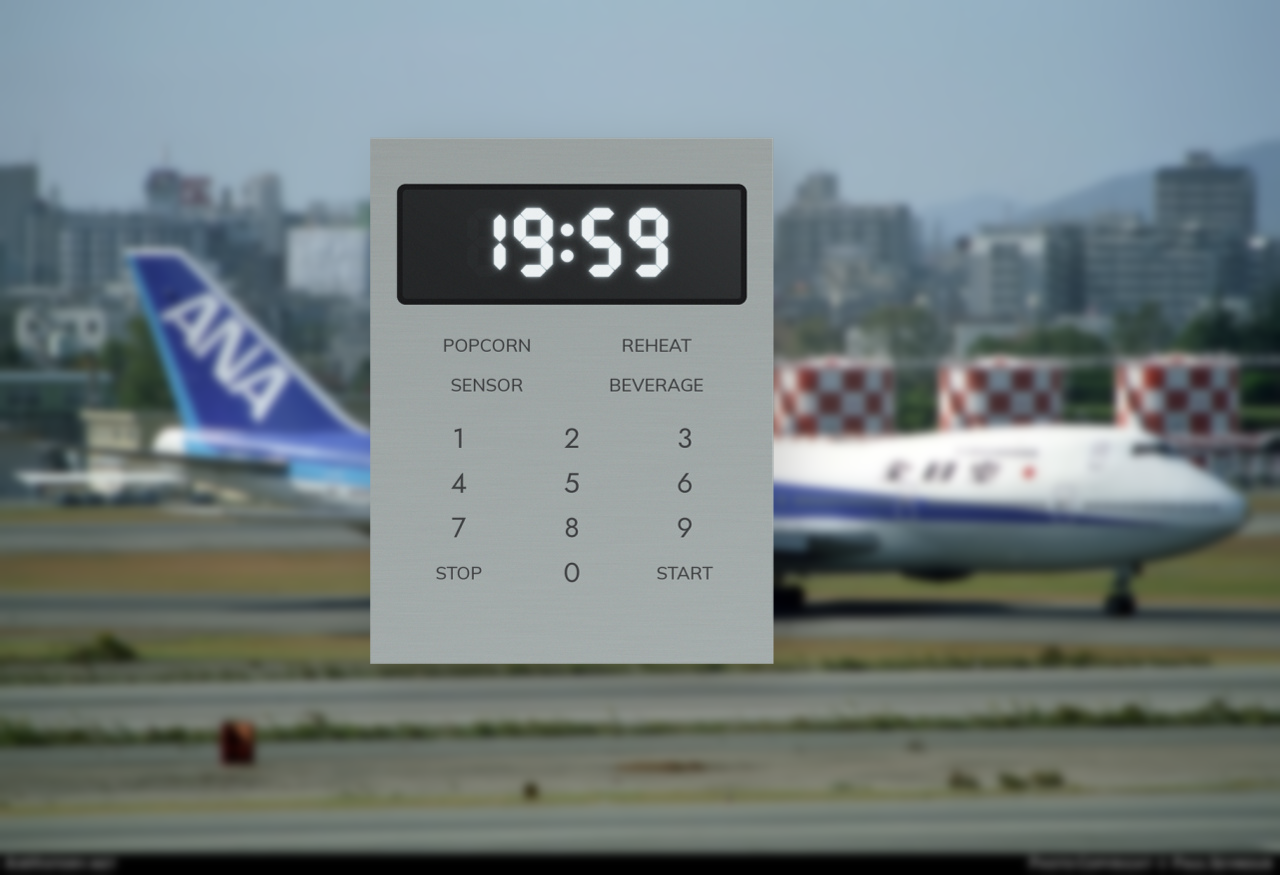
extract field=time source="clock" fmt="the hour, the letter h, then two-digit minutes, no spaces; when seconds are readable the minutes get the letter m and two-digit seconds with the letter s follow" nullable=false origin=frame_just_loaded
19h59
